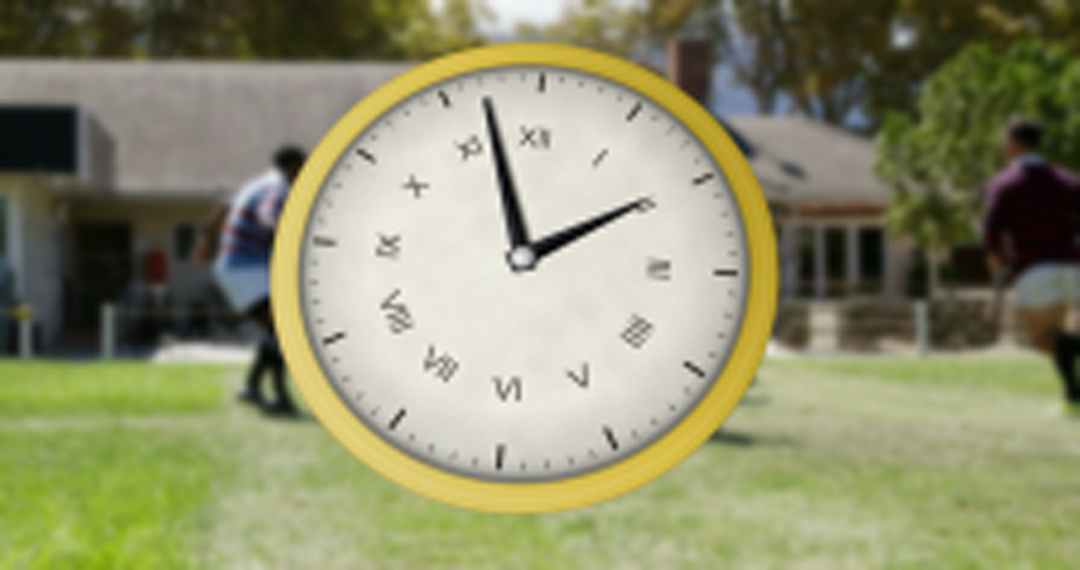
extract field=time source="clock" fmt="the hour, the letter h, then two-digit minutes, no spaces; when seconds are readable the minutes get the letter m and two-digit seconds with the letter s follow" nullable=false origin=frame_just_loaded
1h57
